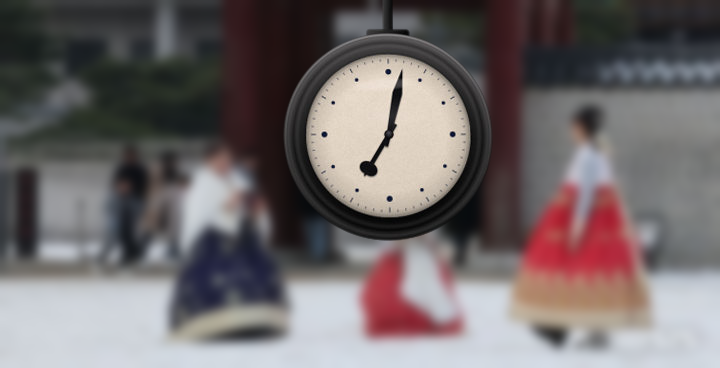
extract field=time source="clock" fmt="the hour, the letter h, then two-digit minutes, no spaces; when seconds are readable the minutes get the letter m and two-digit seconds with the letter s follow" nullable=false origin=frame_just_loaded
7h02
